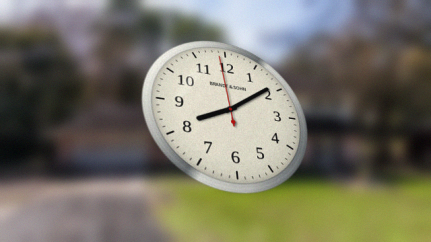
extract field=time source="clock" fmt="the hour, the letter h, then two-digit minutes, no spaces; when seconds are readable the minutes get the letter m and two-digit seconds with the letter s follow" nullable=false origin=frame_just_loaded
8h08m59s
